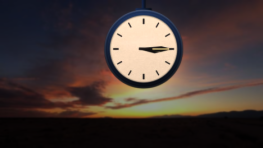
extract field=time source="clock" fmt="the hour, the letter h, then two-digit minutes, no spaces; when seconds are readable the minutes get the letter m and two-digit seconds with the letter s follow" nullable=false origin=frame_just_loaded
3h15
